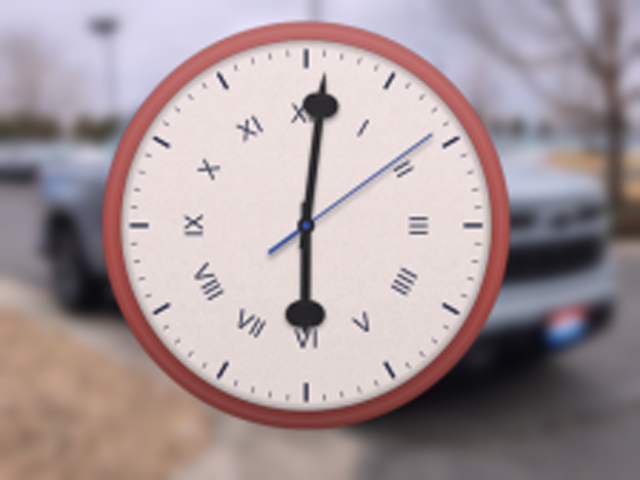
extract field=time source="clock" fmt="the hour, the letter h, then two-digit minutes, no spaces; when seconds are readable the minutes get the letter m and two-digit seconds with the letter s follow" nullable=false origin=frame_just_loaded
6h01m09s
